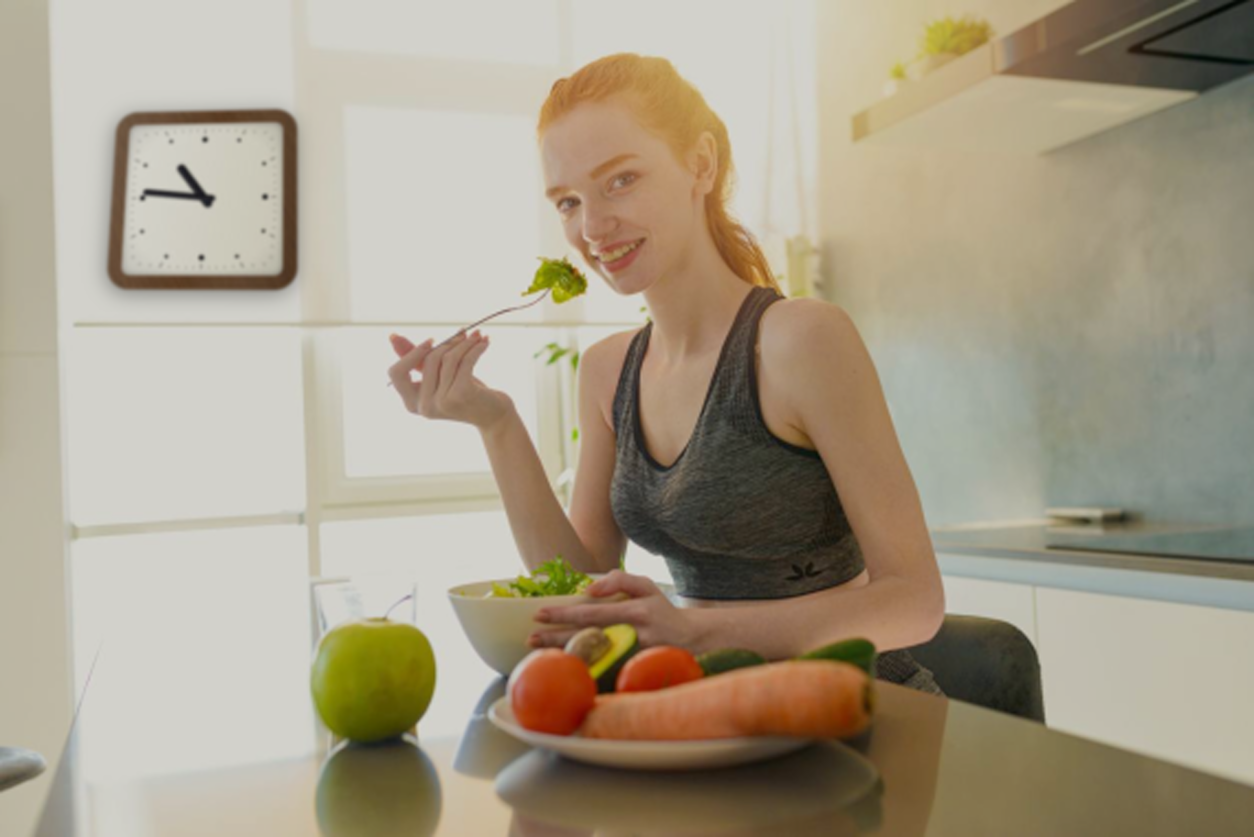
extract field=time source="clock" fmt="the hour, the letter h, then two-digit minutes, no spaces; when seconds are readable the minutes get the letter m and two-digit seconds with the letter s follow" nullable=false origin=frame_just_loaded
10h46
